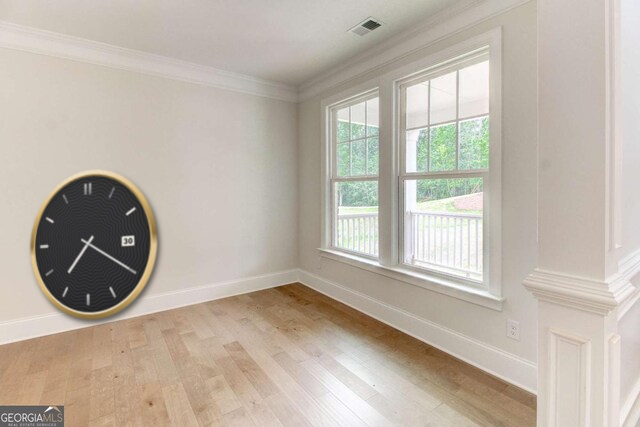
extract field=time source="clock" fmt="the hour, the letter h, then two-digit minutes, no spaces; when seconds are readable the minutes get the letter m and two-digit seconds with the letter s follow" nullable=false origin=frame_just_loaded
7h20
